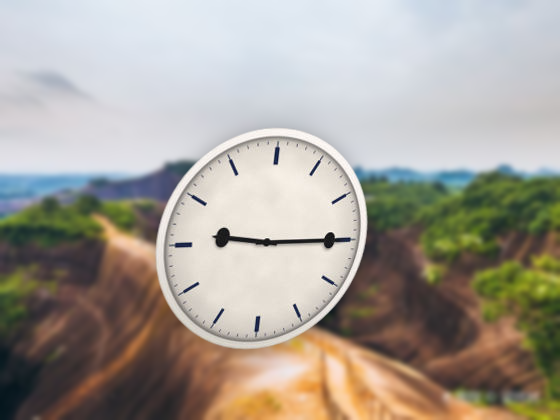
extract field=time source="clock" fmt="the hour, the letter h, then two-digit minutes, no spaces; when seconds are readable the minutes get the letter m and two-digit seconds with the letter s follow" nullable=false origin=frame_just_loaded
9h15
